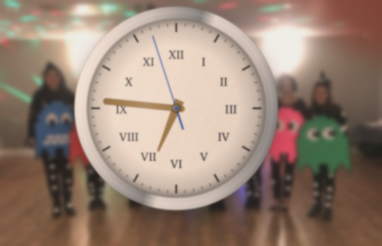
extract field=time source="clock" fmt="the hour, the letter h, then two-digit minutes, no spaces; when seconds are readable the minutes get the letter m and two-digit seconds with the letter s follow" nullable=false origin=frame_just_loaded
6h45m57s
